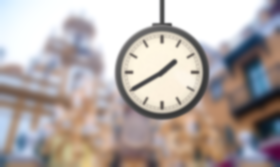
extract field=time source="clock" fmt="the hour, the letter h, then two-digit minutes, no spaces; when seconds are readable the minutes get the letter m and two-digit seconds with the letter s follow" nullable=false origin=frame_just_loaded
1h40
